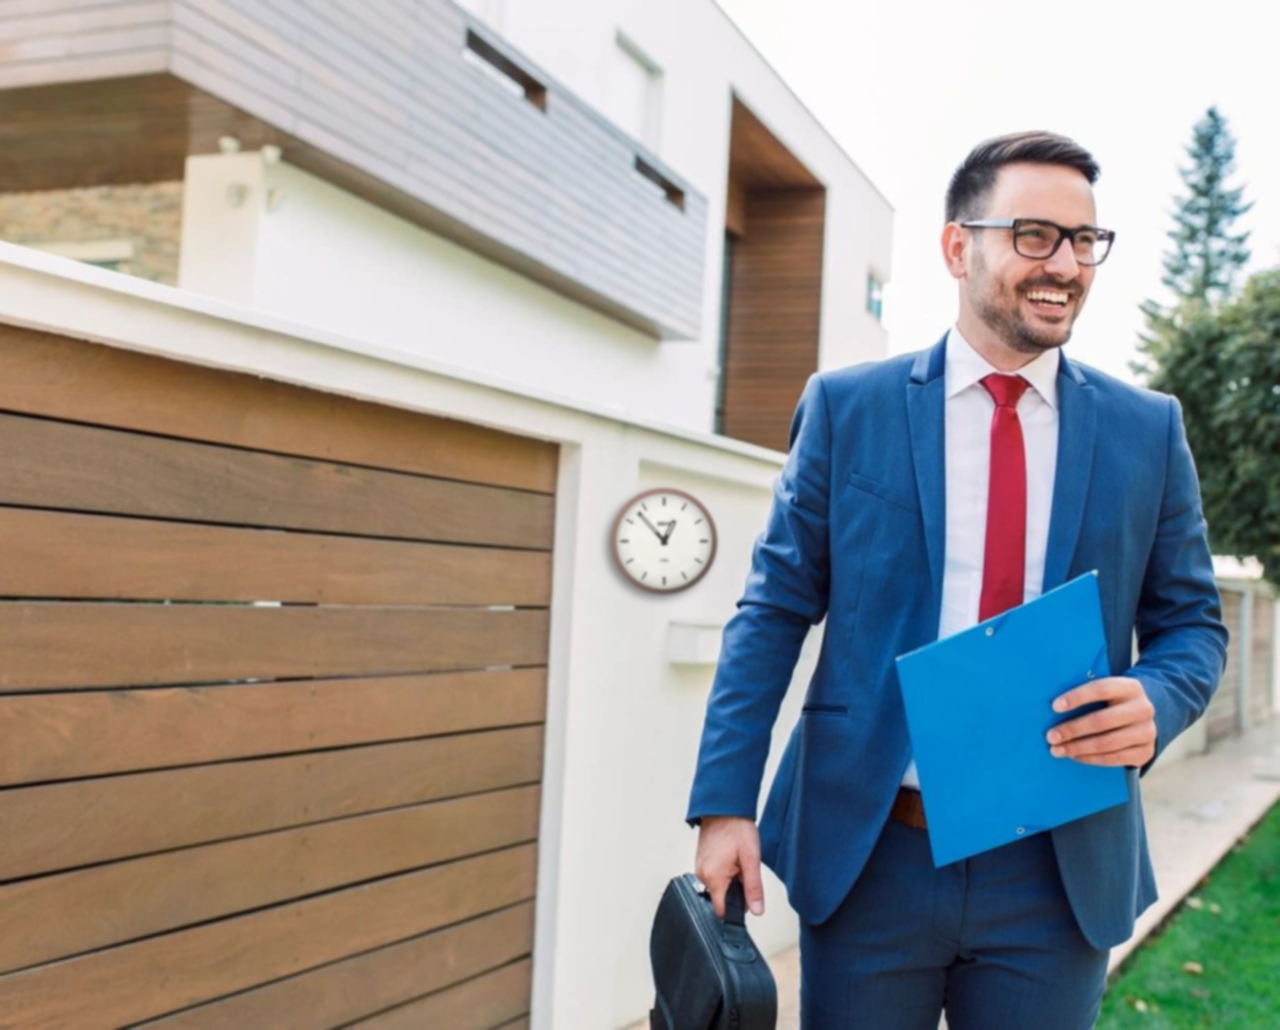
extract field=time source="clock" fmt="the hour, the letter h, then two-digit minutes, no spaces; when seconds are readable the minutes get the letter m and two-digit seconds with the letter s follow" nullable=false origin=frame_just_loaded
12h53
